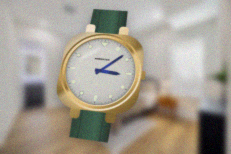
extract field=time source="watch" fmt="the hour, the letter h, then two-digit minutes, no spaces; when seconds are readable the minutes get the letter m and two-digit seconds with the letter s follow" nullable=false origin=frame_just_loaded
3h08
